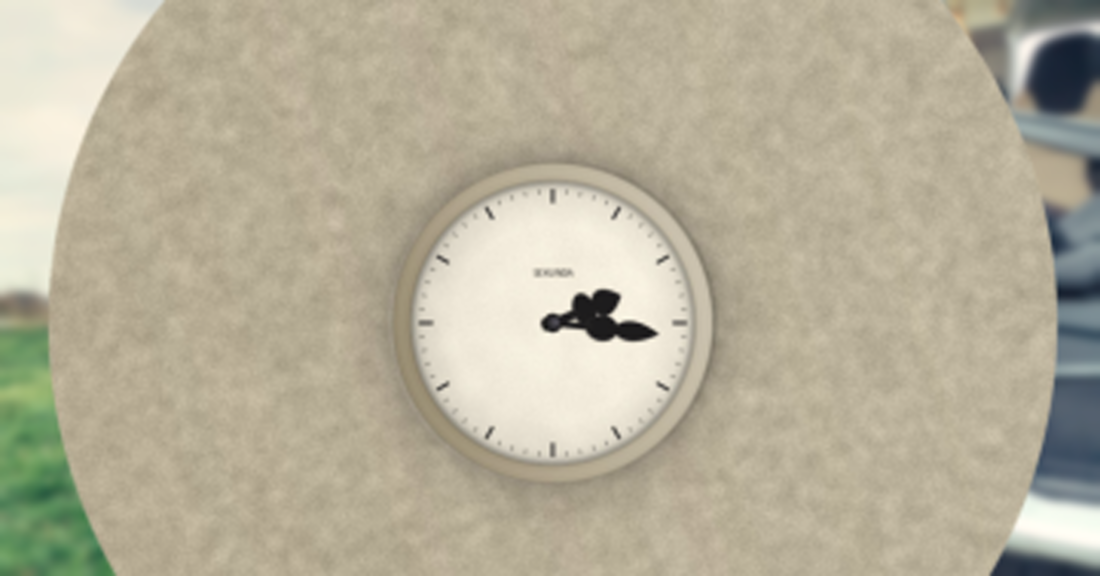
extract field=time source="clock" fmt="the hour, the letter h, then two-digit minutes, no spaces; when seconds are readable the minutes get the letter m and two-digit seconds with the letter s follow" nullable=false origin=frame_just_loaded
2h16
